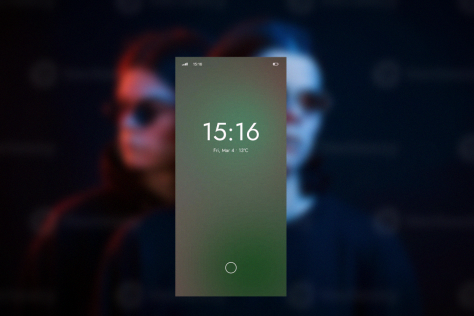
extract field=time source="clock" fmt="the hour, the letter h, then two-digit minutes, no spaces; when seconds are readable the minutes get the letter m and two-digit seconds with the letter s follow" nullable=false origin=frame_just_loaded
15h16
